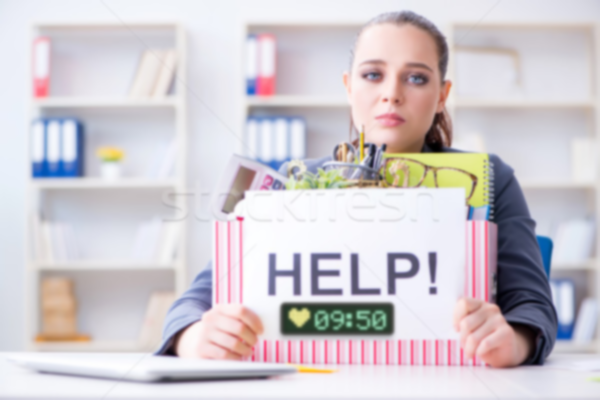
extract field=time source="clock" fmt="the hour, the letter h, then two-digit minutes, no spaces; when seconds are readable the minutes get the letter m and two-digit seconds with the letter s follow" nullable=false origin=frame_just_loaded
9h50
